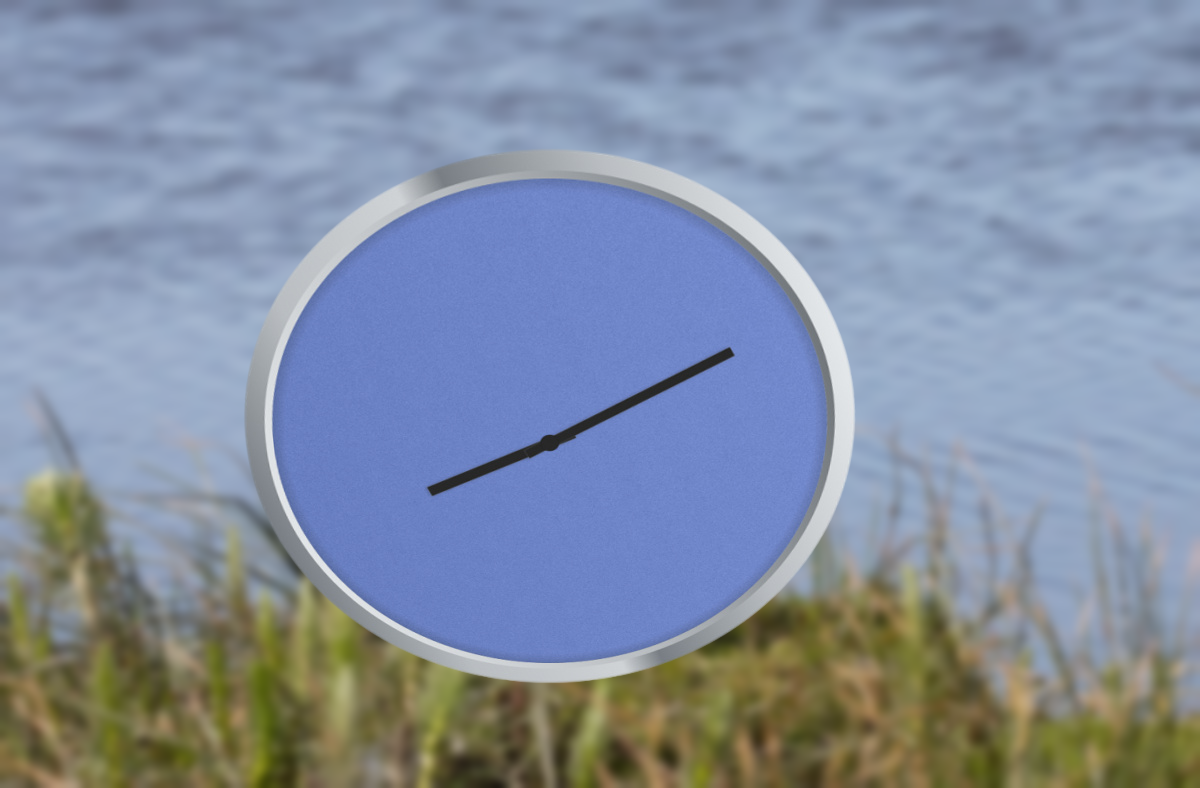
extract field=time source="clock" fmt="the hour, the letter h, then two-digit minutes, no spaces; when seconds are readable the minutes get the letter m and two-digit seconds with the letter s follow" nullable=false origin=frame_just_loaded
8h10
